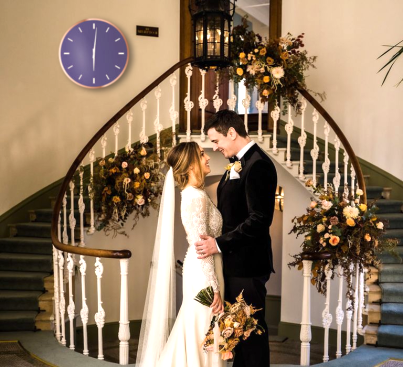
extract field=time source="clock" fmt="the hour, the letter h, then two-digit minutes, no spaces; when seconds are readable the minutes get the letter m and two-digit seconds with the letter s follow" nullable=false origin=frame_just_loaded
6h01
